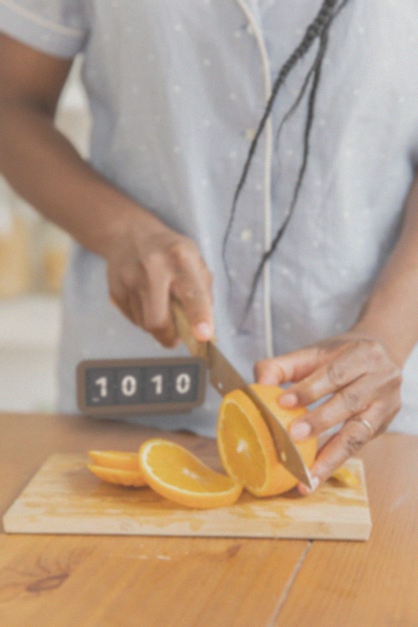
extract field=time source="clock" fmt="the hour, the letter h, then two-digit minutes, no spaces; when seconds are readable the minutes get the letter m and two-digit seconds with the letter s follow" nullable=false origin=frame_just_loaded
10h10
